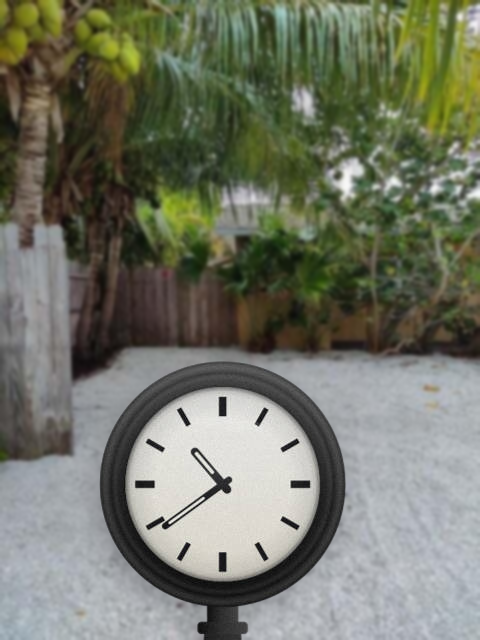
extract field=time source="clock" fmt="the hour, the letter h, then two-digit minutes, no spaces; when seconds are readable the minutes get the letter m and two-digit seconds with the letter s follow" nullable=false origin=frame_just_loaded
10h39
